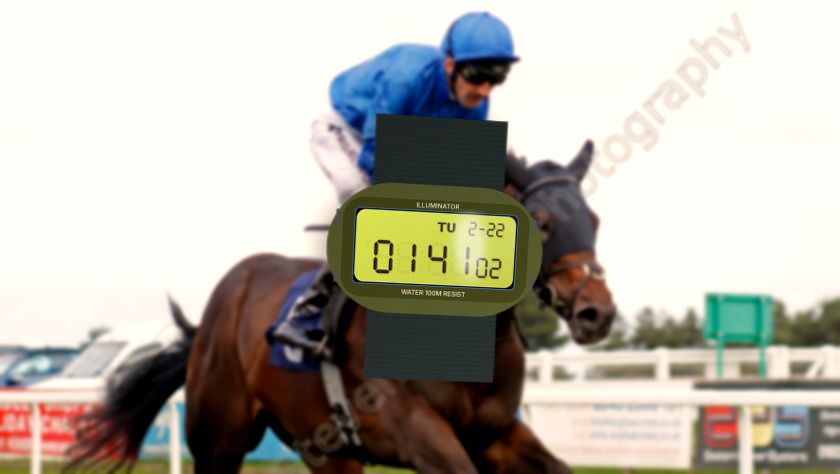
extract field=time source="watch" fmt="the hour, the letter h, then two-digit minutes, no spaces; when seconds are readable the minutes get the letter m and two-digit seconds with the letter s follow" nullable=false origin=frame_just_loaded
1h41m02s
